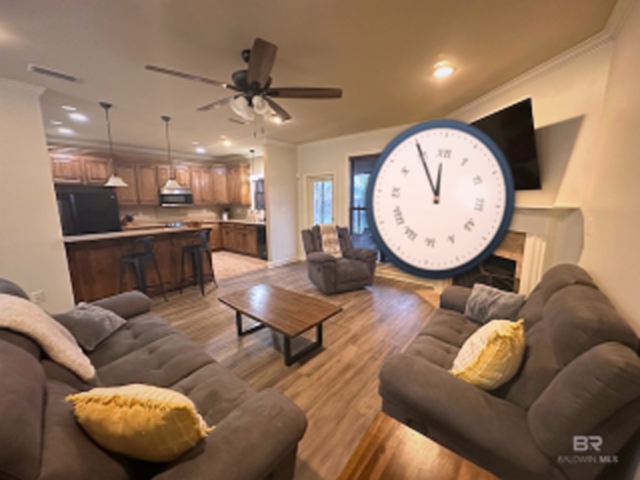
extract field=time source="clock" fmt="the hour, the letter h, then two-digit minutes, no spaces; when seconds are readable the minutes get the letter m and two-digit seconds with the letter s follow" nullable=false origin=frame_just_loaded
11h55
